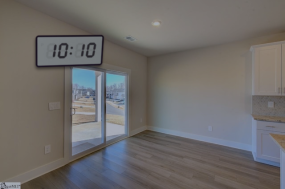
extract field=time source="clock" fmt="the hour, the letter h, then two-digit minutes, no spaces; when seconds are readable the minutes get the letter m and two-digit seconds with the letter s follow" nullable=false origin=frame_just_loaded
10h10
